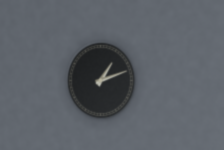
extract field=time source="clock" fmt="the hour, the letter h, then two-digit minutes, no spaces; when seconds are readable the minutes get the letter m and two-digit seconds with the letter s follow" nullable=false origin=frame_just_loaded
1h12
